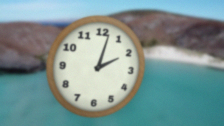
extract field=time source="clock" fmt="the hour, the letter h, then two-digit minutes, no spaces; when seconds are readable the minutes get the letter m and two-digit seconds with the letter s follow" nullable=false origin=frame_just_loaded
2h02
